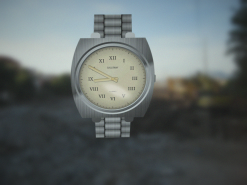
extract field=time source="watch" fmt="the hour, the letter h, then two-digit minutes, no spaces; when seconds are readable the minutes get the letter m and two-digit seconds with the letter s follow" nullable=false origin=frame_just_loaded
8h50
